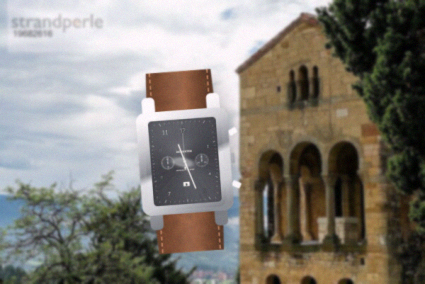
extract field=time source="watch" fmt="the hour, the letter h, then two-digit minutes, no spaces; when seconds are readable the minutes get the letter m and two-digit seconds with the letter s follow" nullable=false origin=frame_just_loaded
11h27
